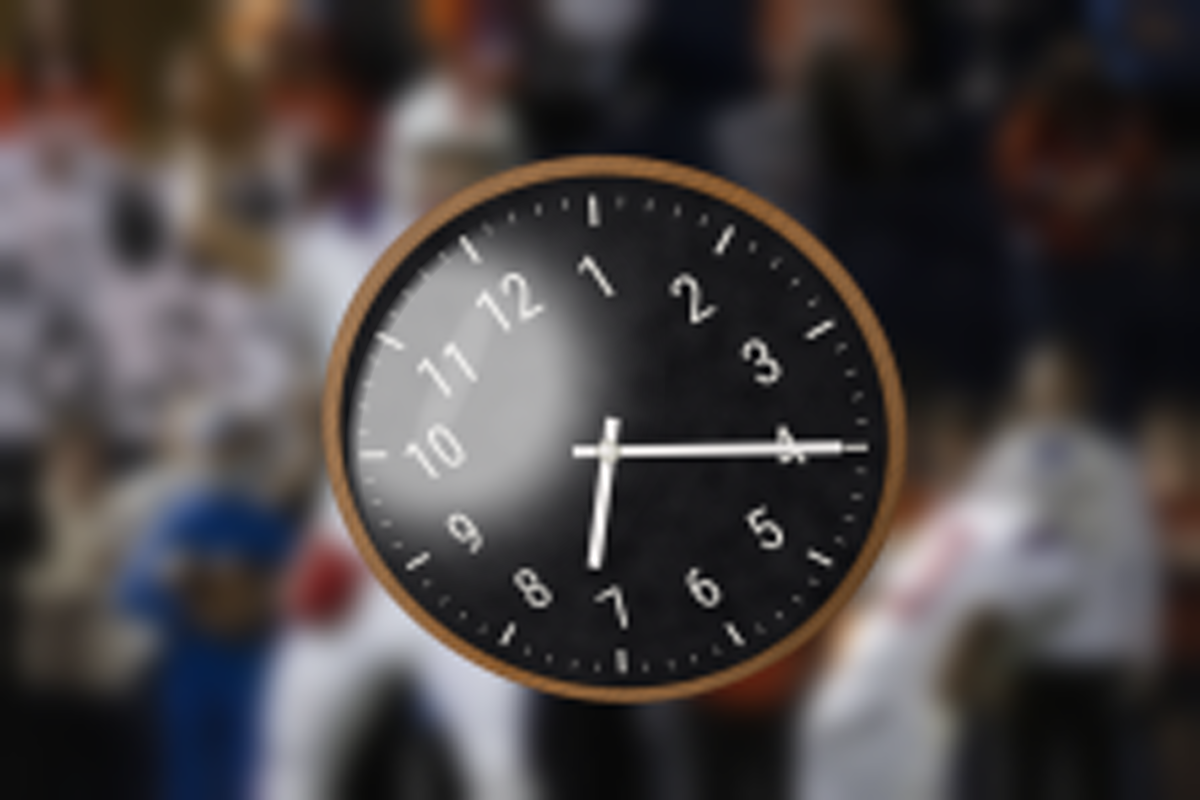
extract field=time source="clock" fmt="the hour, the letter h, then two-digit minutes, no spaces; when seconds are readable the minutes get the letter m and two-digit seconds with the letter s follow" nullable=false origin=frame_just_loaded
7h20
